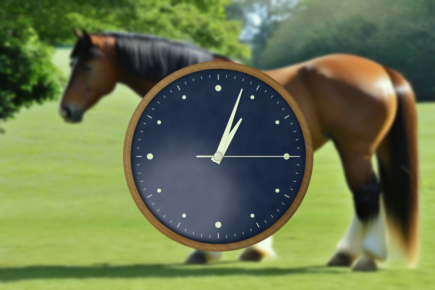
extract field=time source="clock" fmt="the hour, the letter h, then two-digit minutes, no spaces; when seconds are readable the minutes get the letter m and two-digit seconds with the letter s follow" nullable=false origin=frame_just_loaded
1h03m15s
